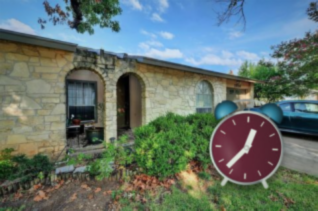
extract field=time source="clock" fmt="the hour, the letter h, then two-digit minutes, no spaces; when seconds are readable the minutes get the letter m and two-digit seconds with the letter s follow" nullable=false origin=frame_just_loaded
12h37
